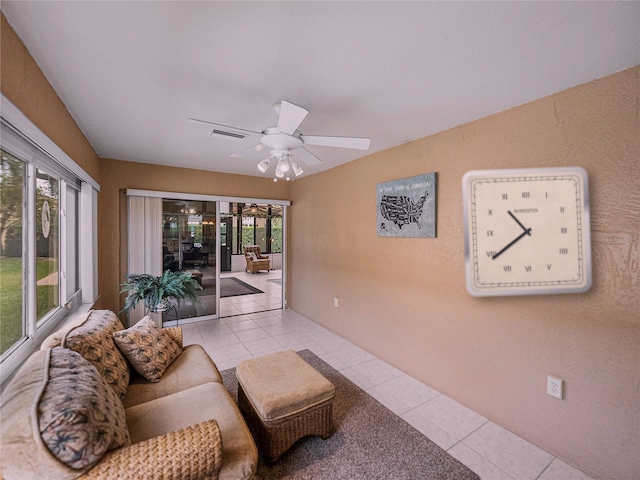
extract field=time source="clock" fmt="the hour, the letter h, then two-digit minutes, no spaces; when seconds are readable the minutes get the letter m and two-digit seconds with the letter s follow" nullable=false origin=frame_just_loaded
10h39
